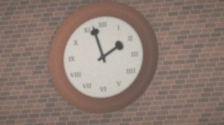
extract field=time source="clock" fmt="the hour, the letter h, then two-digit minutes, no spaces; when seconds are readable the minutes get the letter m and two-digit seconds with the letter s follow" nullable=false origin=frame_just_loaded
1h57
